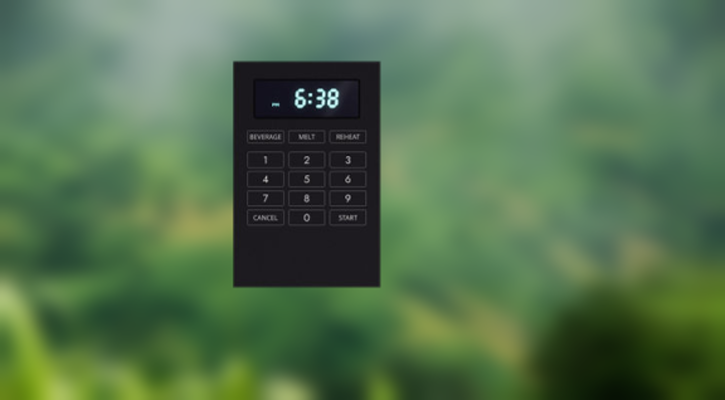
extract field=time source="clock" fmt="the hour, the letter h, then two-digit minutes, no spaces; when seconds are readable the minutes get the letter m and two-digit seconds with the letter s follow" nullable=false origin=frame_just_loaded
6h38
